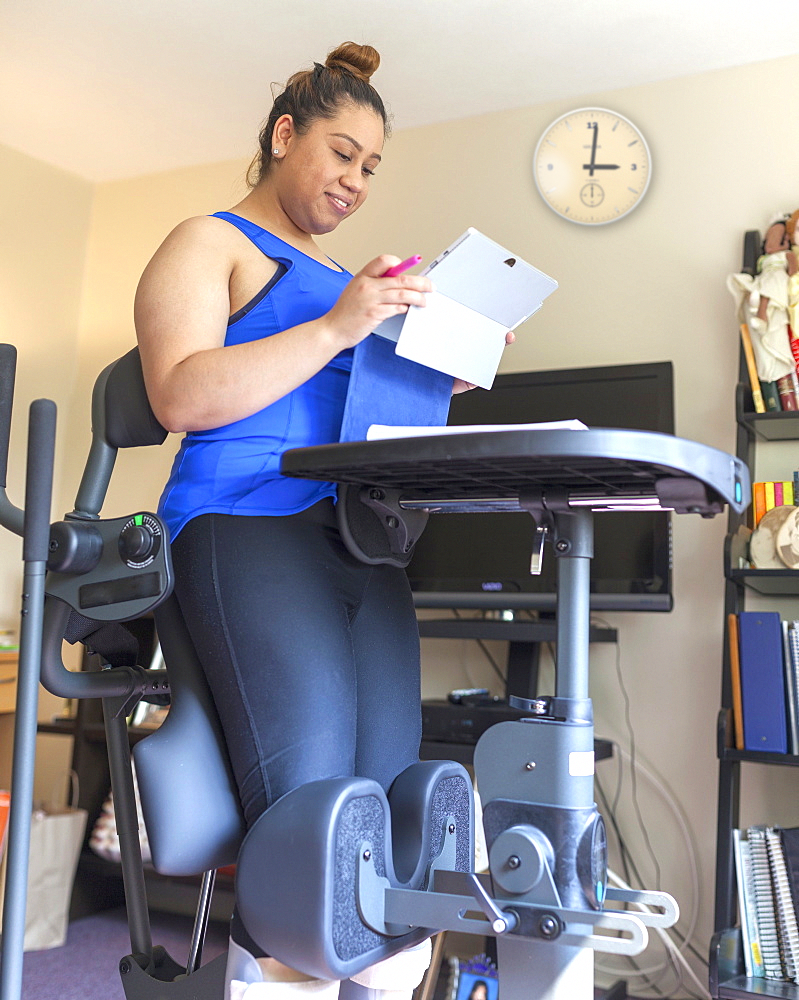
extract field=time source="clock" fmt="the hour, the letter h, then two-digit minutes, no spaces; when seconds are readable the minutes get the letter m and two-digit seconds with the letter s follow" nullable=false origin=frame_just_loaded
3h01
